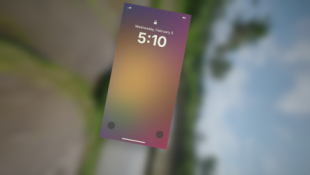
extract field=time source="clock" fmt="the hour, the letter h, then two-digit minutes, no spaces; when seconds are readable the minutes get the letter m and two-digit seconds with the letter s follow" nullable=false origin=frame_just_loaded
5h10
